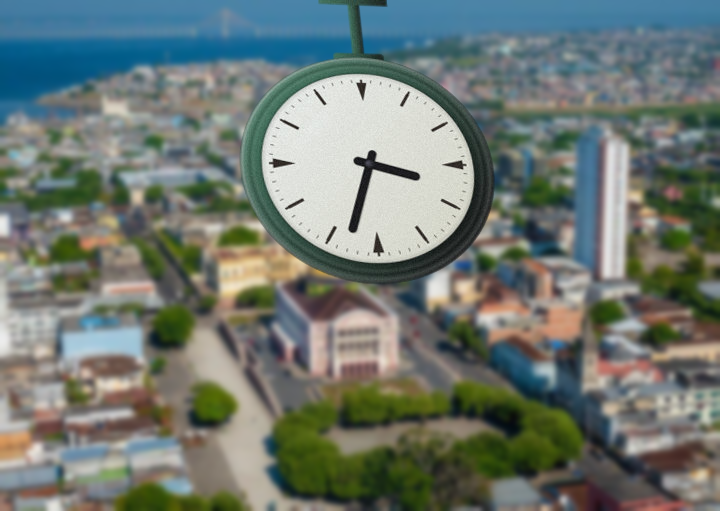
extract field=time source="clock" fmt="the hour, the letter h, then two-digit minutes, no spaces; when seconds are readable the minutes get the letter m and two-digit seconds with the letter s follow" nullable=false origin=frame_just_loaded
3h33
